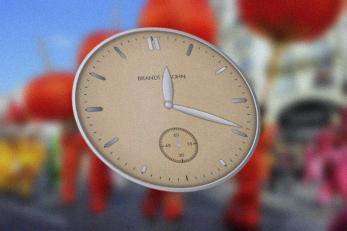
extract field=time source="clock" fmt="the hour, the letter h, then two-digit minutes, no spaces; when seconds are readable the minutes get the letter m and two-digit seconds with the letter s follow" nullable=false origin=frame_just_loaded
12h19
